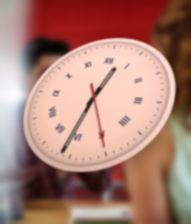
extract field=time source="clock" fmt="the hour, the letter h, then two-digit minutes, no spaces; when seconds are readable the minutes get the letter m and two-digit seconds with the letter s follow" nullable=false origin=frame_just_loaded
12h31m25s
